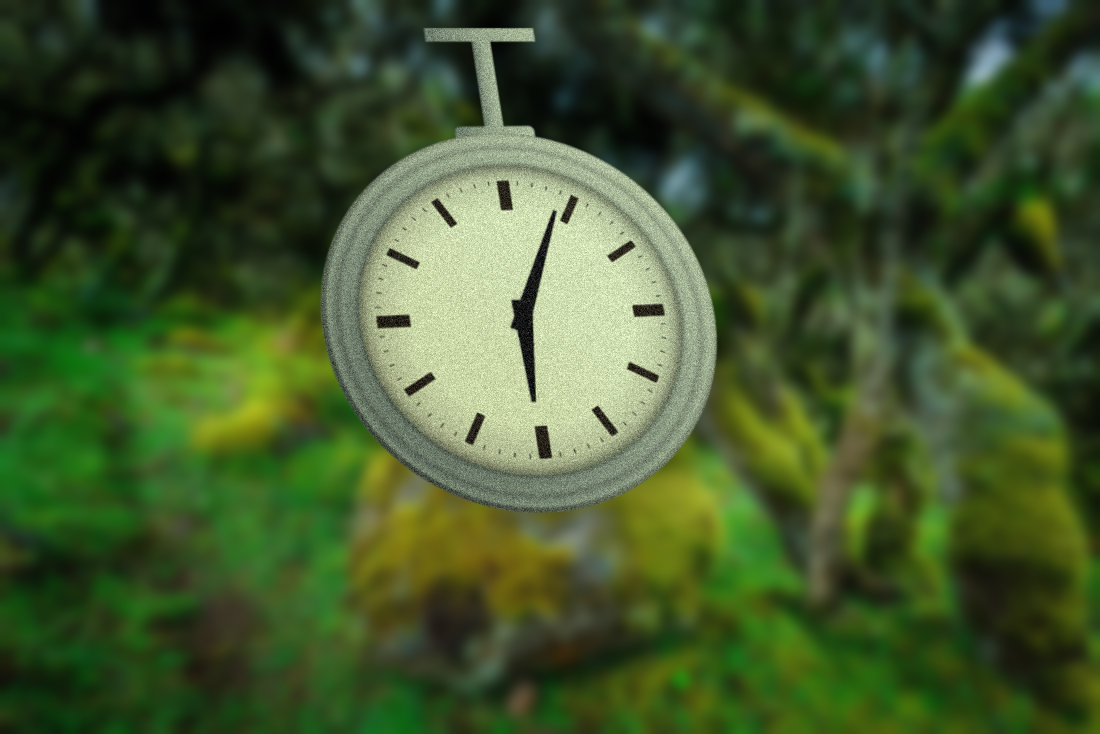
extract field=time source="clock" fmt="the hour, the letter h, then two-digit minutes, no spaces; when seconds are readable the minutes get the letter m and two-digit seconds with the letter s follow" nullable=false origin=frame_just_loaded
6h04
